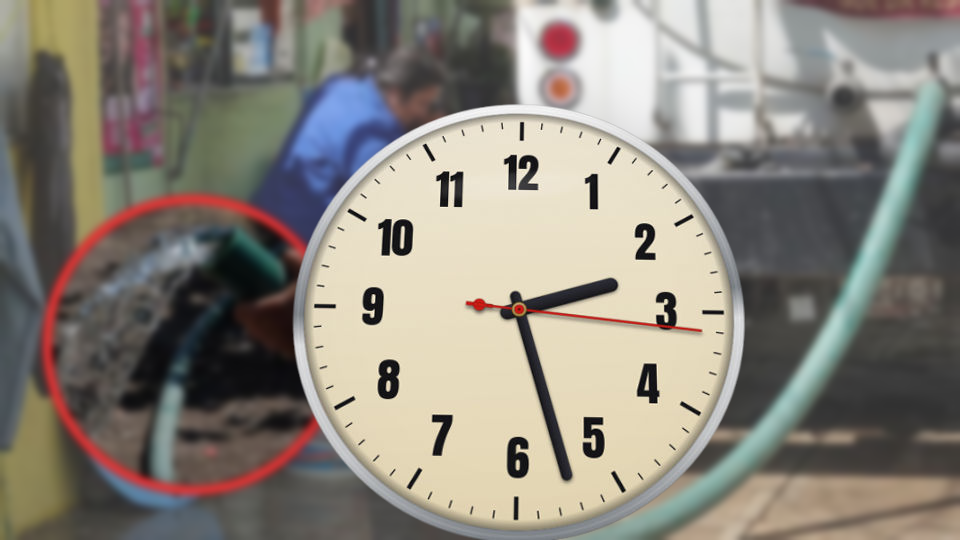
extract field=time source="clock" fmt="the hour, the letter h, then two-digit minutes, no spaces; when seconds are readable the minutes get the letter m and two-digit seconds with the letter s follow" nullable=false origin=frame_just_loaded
2h27m16s
